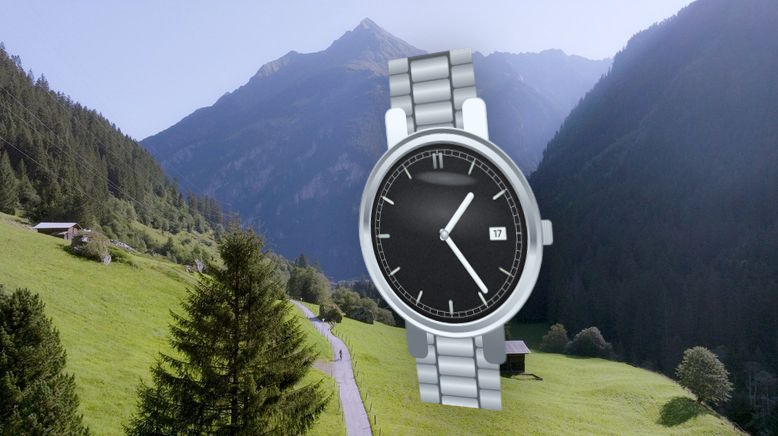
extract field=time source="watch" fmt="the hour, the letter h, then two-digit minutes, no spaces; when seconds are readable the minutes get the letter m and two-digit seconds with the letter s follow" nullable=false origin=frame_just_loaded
1h24
